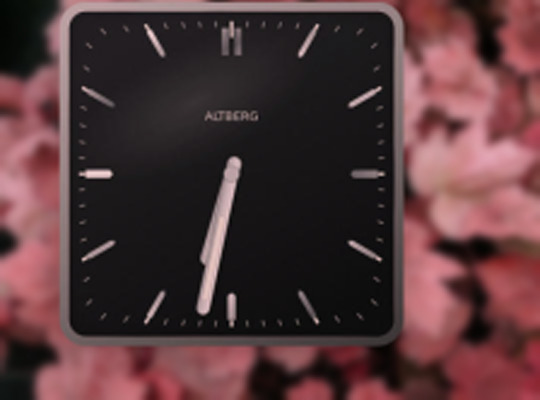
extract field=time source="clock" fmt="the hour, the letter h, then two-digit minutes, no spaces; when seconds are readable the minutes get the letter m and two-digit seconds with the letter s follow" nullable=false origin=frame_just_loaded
6h32
